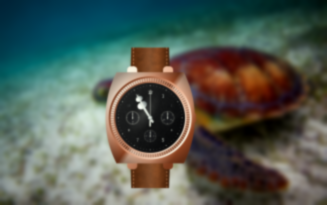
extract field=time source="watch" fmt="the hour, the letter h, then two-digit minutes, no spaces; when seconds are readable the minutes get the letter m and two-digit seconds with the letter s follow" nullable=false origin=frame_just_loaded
10h55
